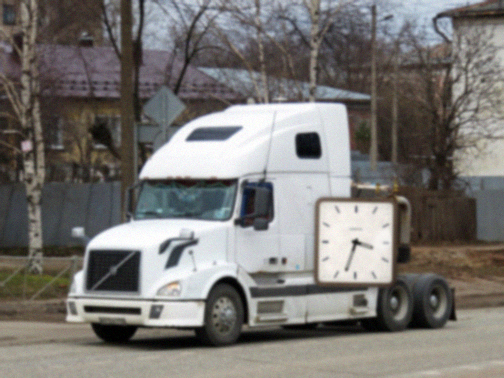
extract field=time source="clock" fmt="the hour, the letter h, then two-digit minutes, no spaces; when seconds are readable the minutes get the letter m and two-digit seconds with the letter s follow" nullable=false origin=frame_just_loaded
3h33
